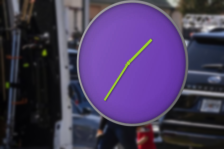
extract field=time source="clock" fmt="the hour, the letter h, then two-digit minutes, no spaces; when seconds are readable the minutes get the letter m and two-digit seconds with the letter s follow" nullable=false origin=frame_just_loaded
1h36
